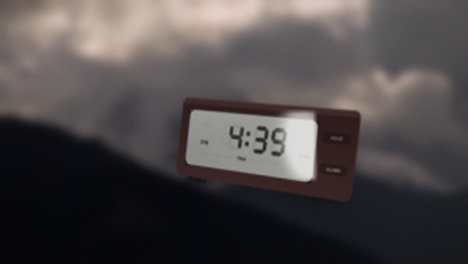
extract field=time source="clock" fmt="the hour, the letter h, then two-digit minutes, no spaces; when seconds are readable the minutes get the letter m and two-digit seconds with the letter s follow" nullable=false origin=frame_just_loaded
4h39
